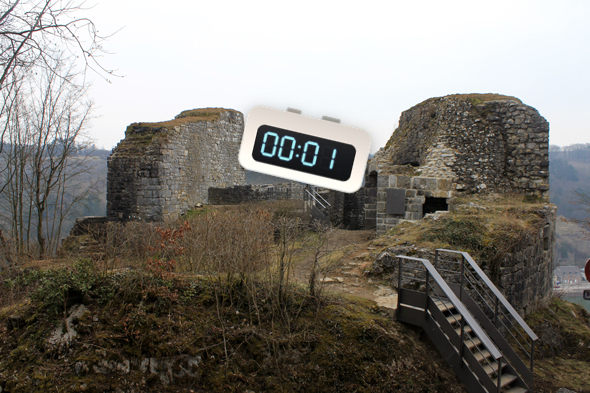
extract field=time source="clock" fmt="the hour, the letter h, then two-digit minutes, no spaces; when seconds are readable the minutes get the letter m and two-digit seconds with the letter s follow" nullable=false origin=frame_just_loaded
0h01
